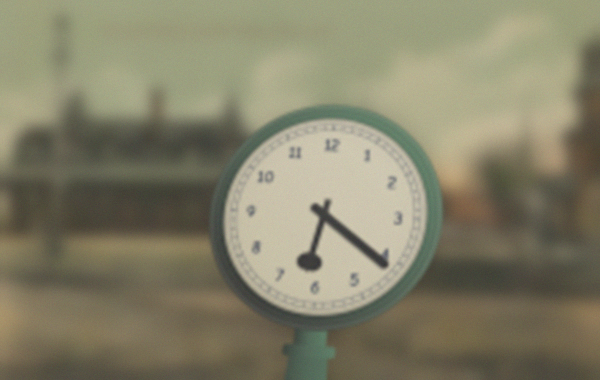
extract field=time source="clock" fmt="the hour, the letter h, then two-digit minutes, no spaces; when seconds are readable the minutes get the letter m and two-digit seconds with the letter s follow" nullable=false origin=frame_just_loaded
6h21
